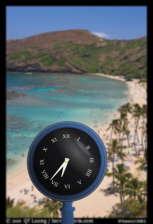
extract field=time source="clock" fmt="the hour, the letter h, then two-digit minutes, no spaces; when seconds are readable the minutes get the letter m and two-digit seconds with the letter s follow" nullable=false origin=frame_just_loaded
6h37
